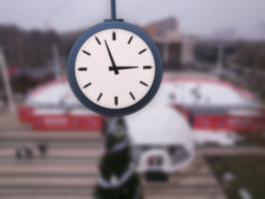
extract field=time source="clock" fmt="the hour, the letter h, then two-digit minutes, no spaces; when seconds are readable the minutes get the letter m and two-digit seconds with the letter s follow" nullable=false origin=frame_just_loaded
2h57
